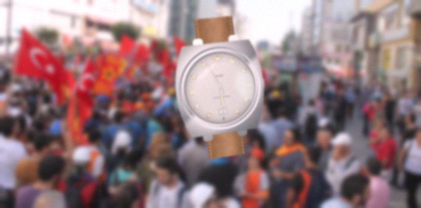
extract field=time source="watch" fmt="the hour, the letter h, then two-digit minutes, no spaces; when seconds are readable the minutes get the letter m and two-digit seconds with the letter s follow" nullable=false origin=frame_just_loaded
5h56
